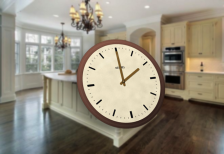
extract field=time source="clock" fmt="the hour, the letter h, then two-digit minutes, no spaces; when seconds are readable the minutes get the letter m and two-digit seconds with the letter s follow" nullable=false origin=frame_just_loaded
2h00
